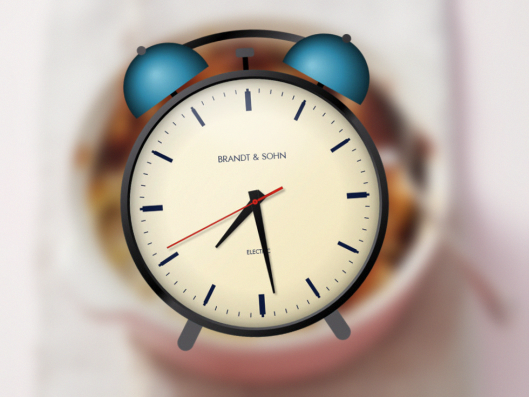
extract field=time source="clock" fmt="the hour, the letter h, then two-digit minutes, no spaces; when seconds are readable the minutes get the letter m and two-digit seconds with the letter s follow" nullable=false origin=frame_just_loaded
7h28m41s
